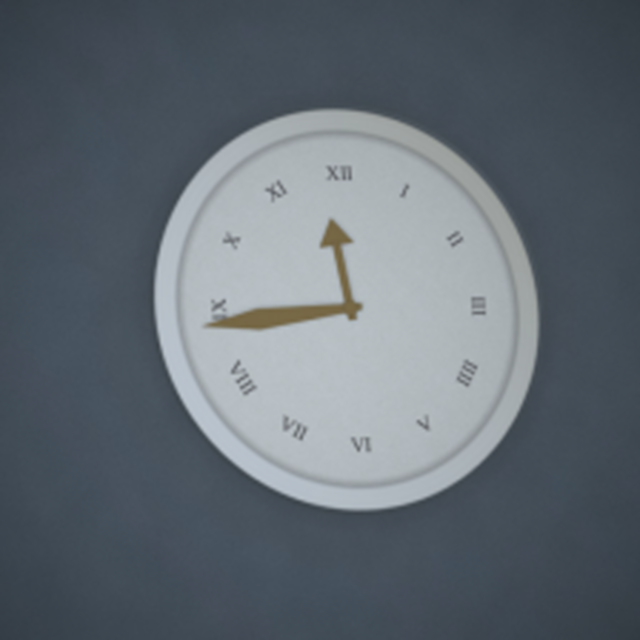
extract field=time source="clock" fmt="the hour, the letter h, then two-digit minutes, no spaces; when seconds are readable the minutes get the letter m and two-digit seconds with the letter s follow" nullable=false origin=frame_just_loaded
11h44
